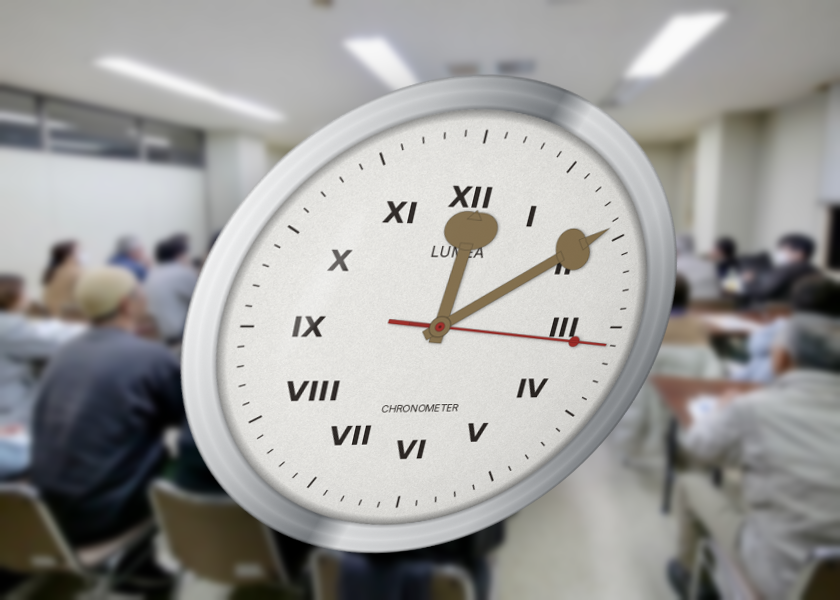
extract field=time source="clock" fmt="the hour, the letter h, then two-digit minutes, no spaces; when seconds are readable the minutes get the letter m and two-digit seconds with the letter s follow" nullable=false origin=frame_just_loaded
12h09m16s
